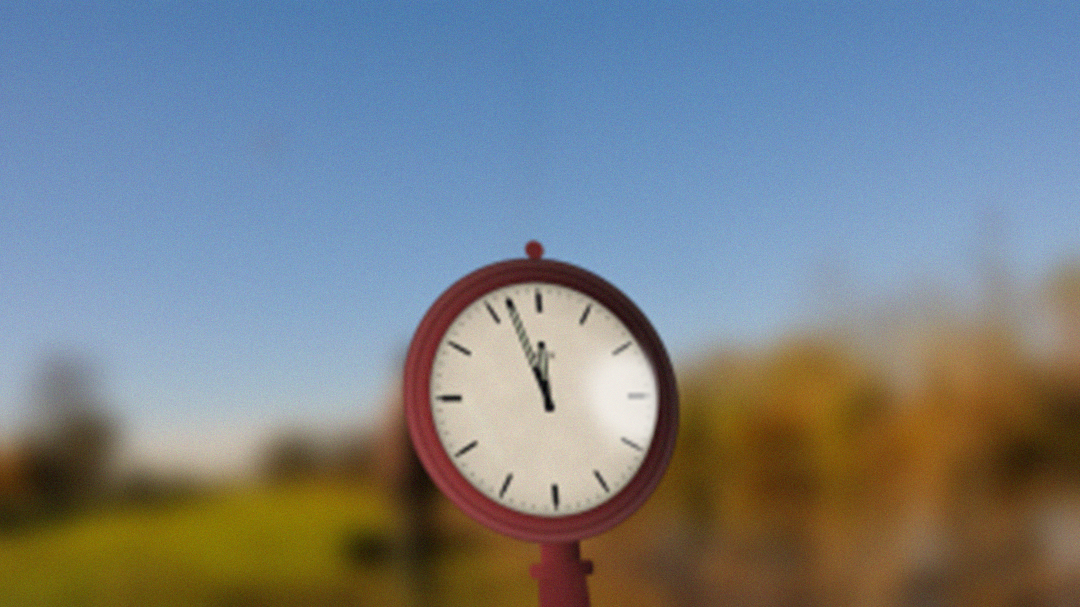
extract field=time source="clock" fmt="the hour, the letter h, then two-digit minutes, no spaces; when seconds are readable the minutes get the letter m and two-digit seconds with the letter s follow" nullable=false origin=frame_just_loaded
11h57
